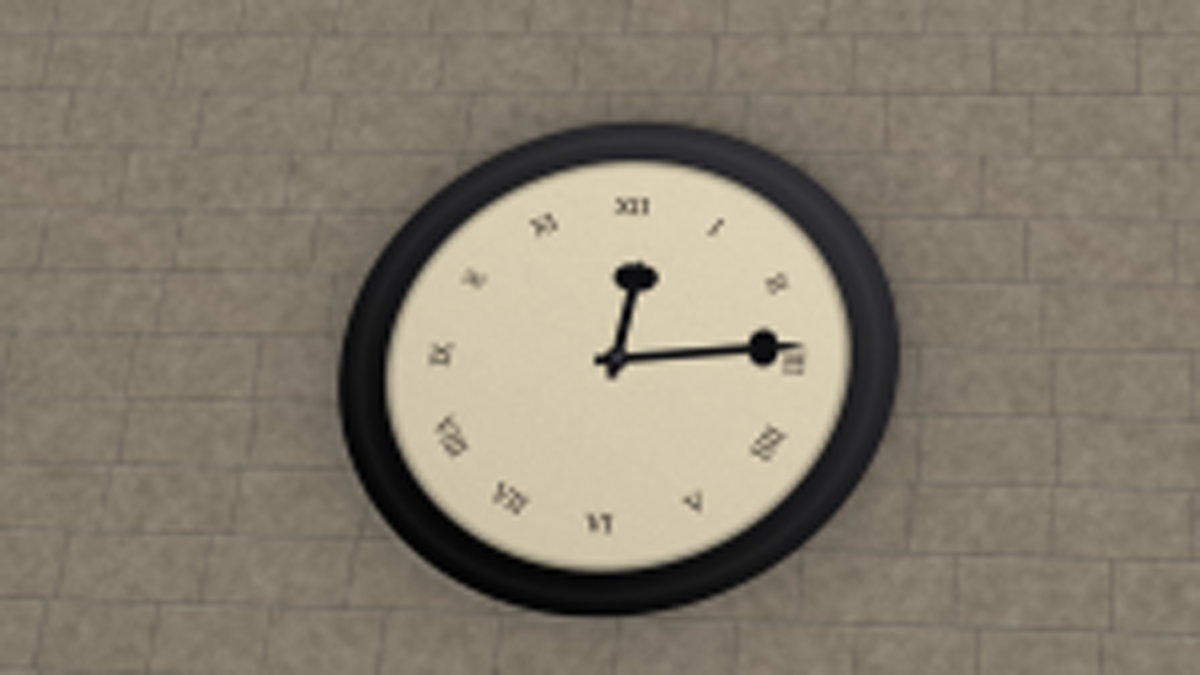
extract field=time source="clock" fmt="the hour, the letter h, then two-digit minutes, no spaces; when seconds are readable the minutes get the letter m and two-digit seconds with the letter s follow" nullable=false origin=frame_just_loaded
12h14
